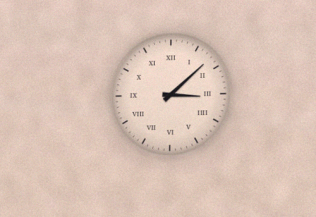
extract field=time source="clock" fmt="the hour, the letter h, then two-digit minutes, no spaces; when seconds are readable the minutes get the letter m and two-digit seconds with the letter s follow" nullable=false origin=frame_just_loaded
3h08
